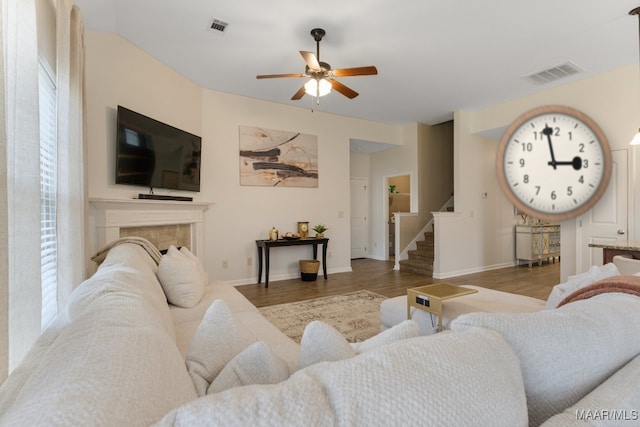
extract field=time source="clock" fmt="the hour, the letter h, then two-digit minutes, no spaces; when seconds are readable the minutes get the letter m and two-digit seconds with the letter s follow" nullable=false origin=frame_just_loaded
2h58
